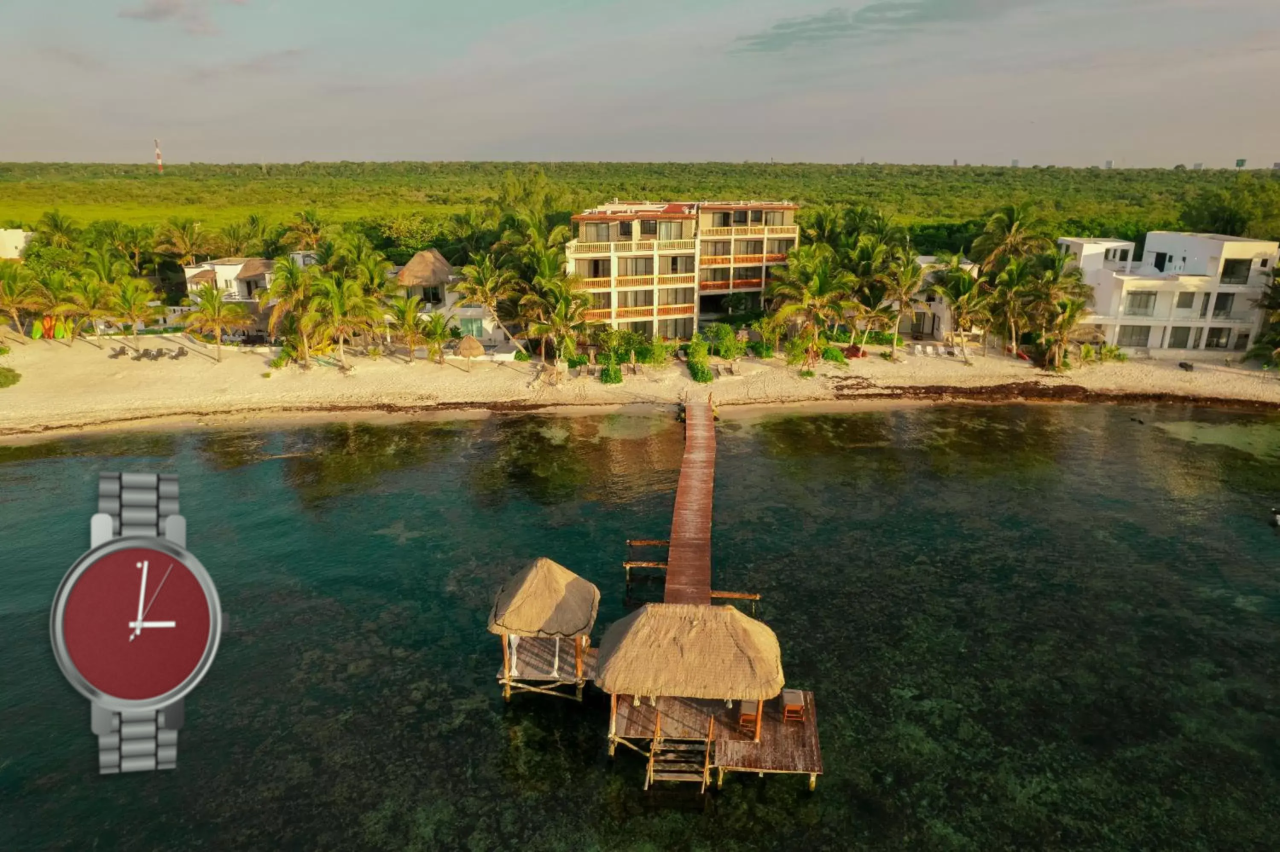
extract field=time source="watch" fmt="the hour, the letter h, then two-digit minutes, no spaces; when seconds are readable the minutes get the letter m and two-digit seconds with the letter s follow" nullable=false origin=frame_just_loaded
3h01m05s
